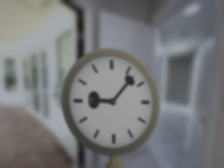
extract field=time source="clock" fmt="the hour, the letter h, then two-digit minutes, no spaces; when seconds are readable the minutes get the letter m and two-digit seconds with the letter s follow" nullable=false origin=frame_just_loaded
9h07
